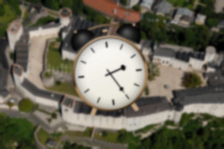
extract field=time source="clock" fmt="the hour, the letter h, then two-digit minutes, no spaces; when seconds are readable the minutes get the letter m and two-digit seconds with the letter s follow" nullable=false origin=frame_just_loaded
2h25
